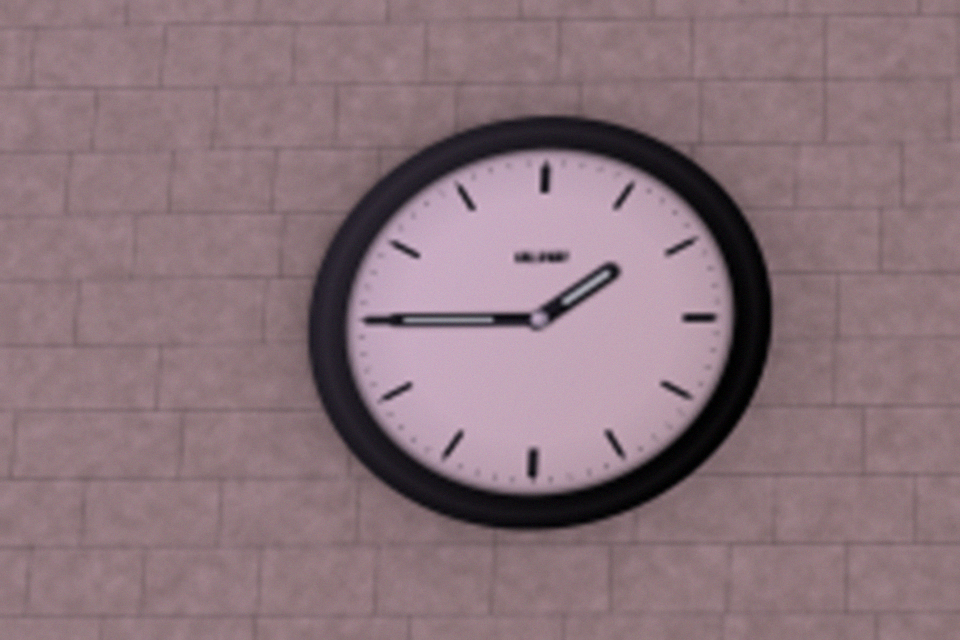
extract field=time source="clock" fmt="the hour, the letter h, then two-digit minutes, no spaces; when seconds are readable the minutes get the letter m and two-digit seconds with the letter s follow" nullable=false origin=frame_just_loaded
1h45
